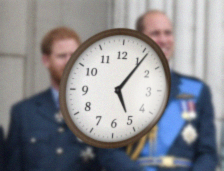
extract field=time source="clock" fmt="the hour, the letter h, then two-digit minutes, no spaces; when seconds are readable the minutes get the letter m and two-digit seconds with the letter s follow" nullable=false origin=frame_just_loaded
5h06
